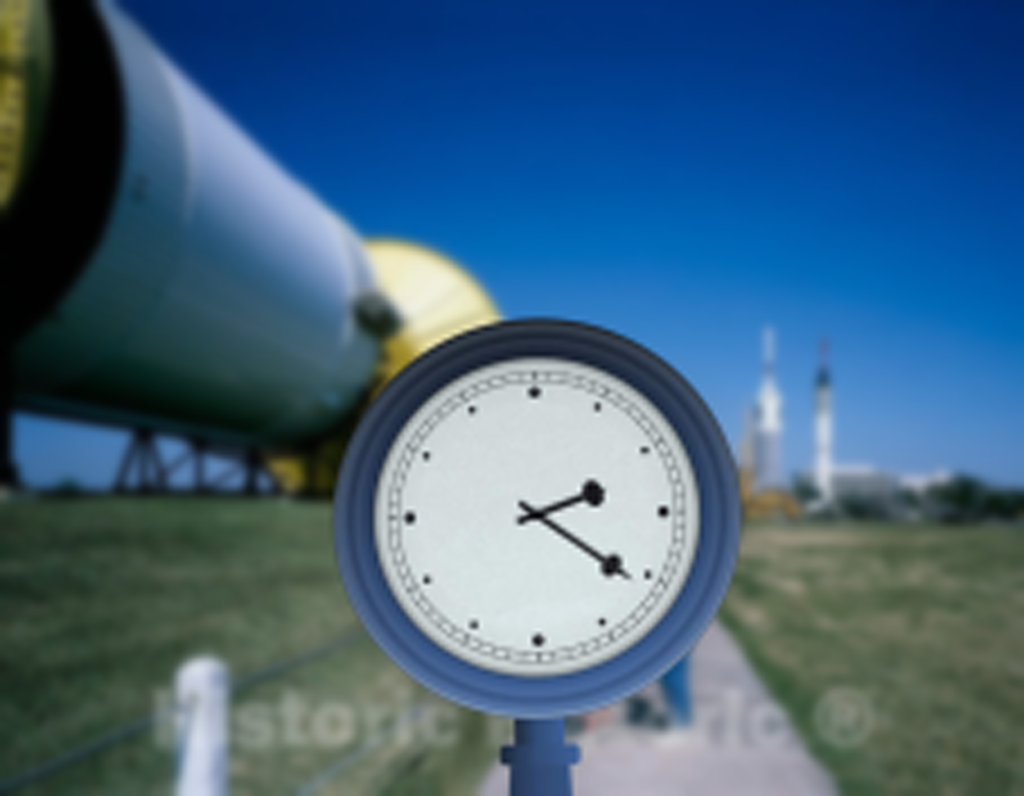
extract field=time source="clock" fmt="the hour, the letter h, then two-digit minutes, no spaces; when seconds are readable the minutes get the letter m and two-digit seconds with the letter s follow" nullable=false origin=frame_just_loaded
2h21
